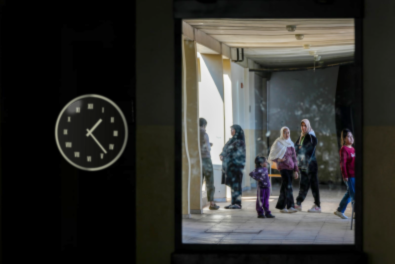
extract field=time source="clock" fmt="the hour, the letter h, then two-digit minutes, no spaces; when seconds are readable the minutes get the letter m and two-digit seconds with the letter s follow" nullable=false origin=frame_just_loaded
1h23
